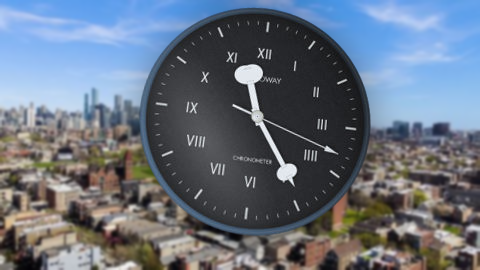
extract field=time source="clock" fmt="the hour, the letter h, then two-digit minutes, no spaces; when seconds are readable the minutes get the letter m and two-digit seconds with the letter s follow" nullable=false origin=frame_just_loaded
11h24m18s
